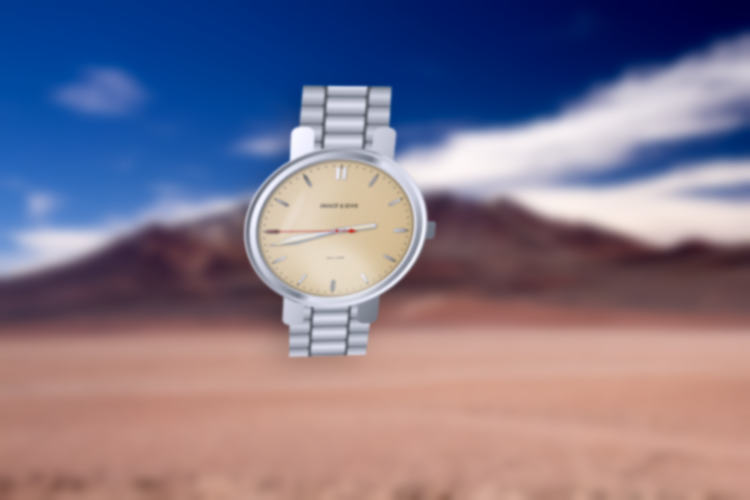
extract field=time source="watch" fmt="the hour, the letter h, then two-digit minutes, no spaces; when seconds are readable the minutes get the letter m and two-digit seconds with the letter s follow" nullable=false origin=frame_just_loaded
2h42m45s
